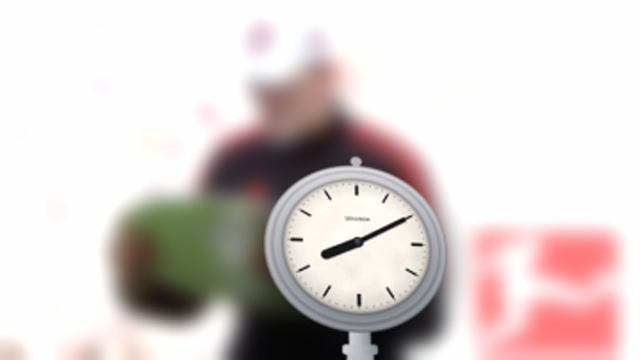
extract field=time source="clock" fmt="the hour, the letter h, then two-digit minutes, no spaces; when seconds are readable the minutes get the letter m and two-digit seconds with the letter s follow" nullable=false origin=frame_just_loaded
8h10
